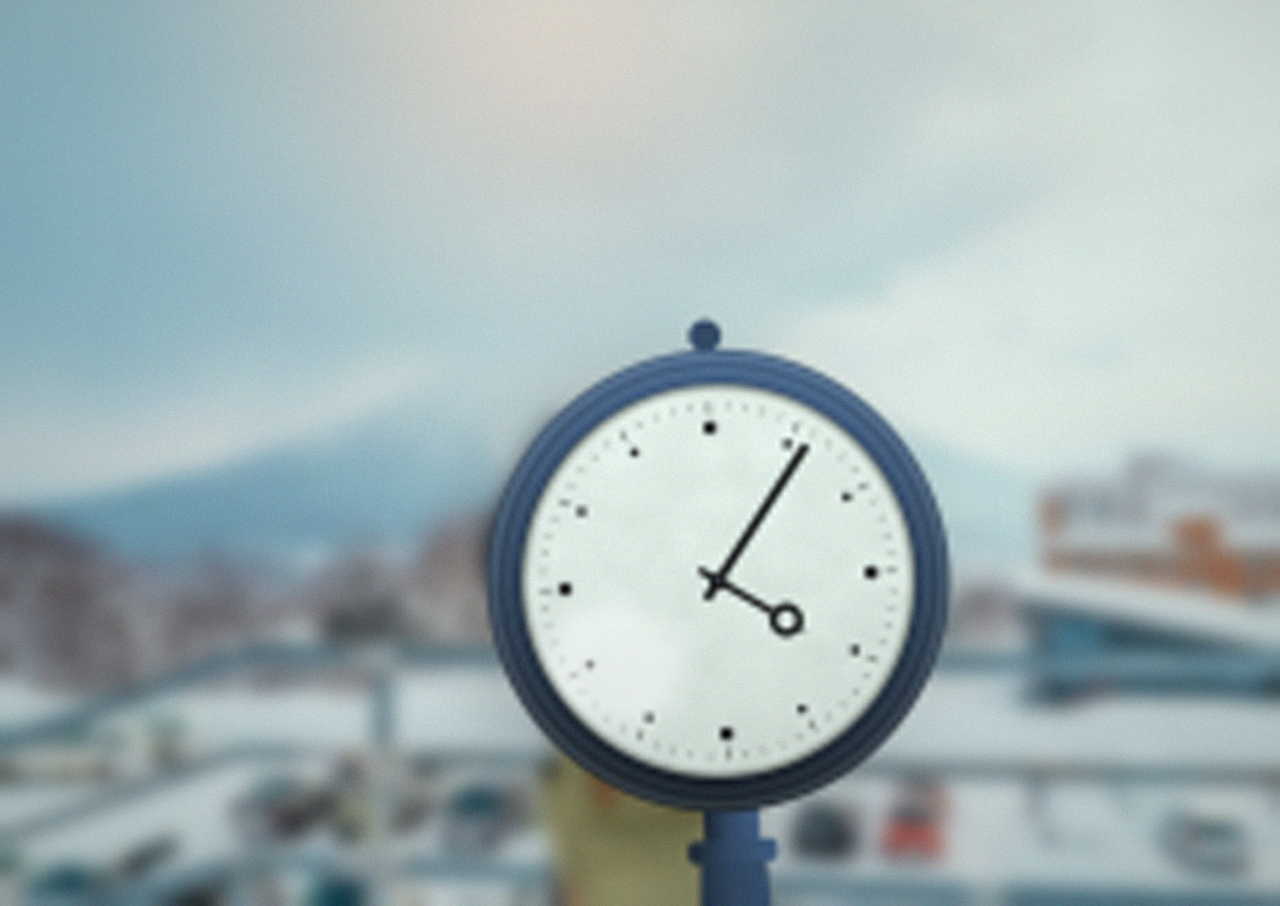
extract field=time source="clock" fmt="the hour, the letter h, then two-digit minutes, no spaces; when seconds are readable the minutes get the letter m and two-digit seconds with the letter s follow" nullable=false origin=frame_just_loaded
4h06
